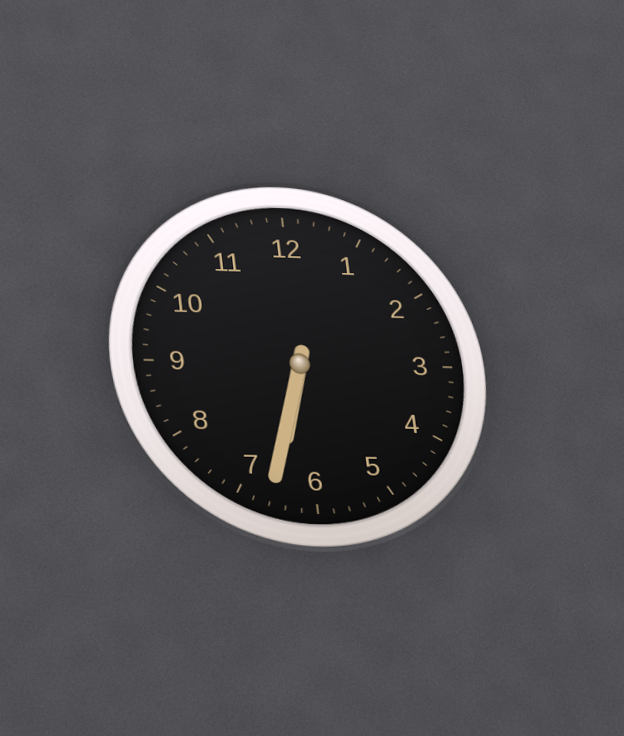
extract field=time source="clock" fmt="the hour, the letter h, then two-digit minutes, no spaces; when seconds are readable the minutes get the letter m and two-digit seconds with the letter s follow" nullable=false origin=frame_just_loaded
6h33
